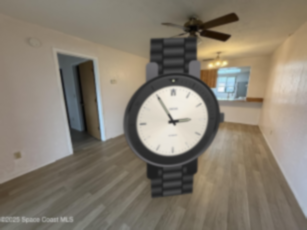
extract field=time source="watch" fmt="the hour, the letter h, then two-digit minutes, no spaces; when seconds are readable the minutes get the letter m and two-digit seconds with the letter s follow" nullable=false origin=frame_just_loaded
2h55
